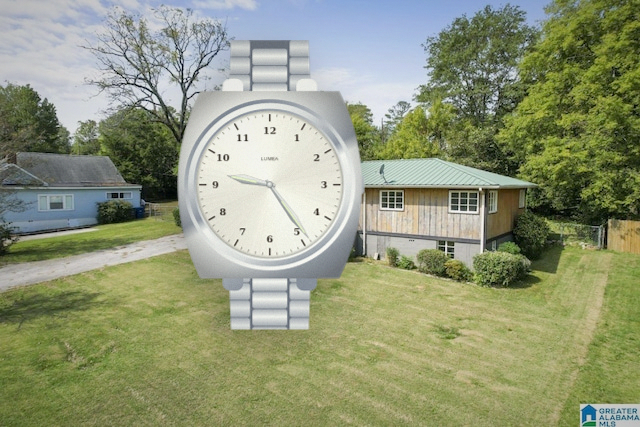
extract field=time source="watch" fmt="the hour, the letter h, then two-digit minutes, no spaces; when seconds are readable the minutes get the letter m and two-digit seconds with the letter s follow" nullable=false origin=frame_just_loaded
9h24
